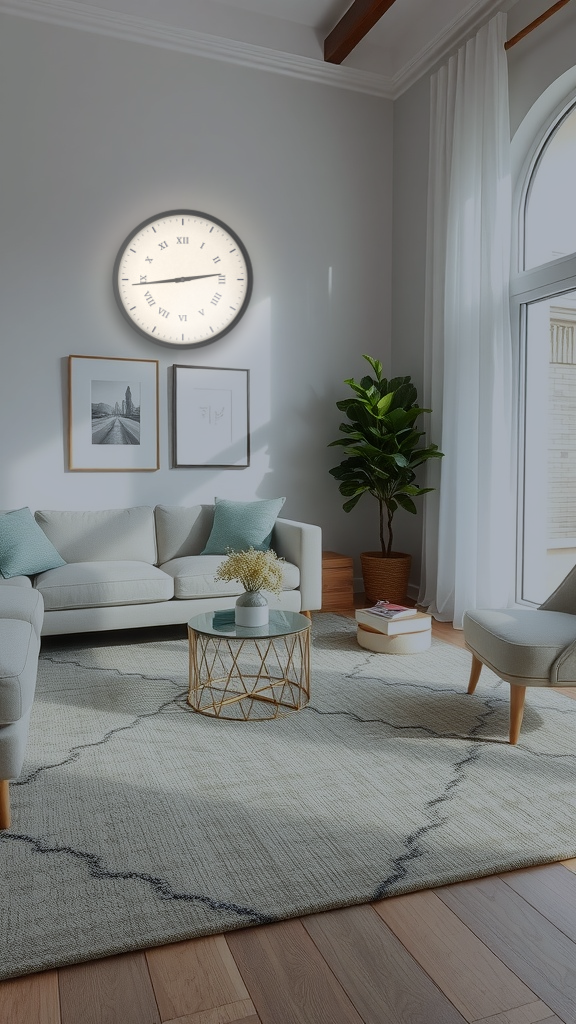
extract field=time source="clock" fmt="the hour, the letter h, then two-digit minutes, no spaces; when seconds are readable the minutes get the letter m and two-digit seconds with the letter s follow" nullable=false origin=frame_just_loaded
2h44
